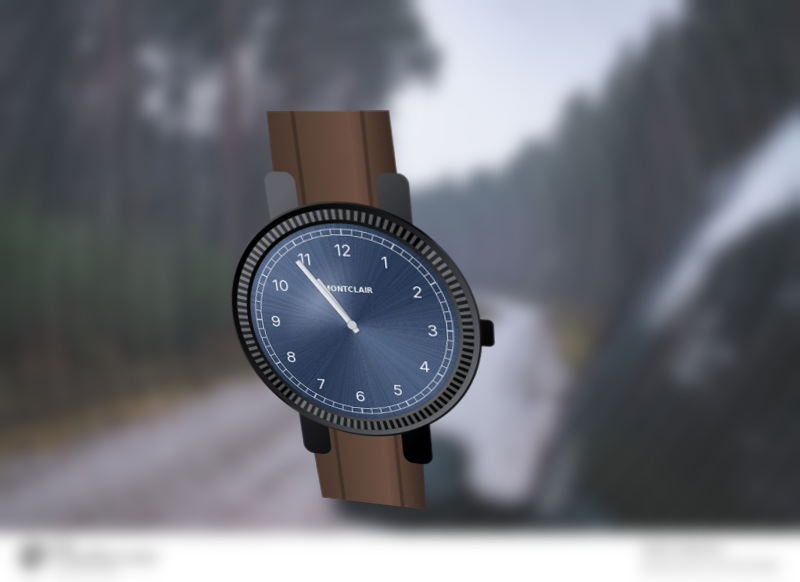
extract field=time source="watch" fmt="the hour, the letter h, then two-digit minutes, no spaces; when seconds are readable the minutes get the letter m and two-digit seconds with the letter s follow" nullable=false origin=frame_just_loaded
10h54
